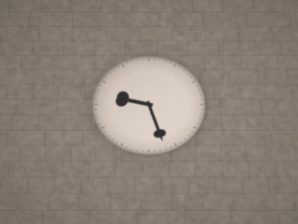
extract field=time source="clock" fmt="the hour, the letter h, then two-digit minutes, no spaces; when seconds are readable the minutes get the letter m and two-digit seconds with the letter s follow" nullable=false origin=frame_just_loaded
9h27
